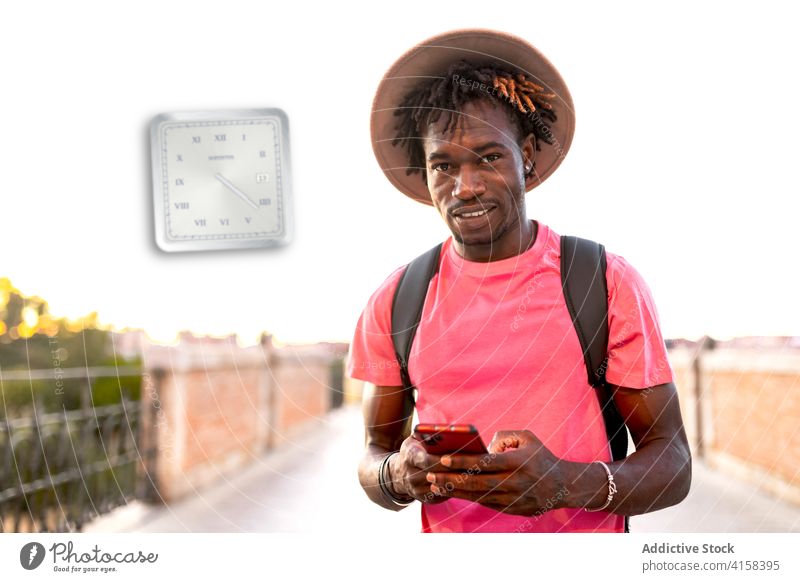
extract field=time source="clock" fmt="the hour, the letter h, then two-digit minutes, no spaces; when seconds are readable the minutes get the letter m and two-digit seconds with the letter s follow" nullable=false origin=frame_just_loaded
4h22
